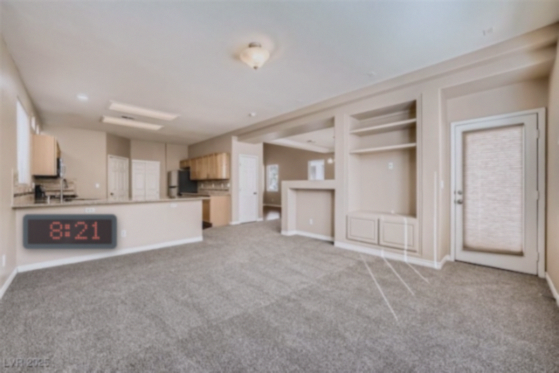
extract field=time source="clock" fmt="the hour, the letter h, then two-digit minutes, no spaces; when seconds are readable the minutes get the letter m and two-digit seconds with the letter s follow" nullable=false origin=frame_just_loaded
8h21
